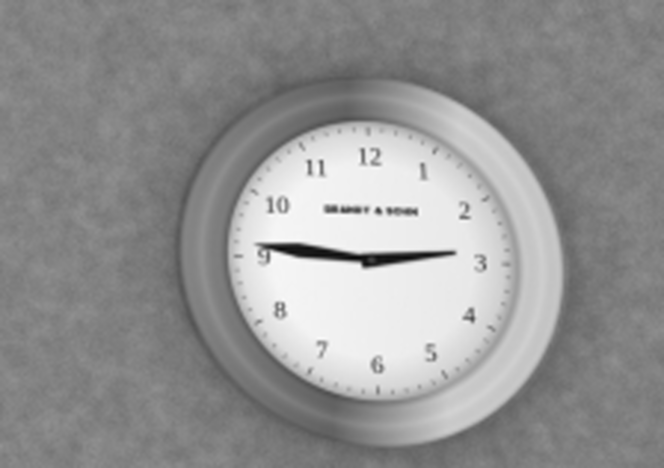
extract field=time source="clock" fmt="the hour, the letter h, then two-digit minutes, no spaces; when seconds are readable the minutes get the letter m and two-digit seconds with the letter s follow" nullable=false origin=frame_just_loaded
2h46
